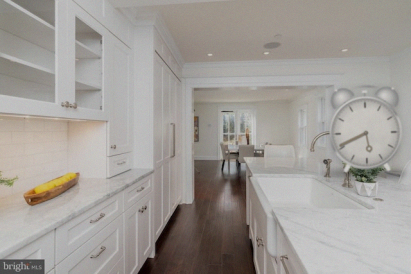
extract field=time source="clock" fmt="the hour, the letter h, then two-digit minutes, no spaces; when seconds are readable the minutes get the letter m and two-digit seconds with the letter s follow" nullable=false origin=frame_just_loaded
5h41
